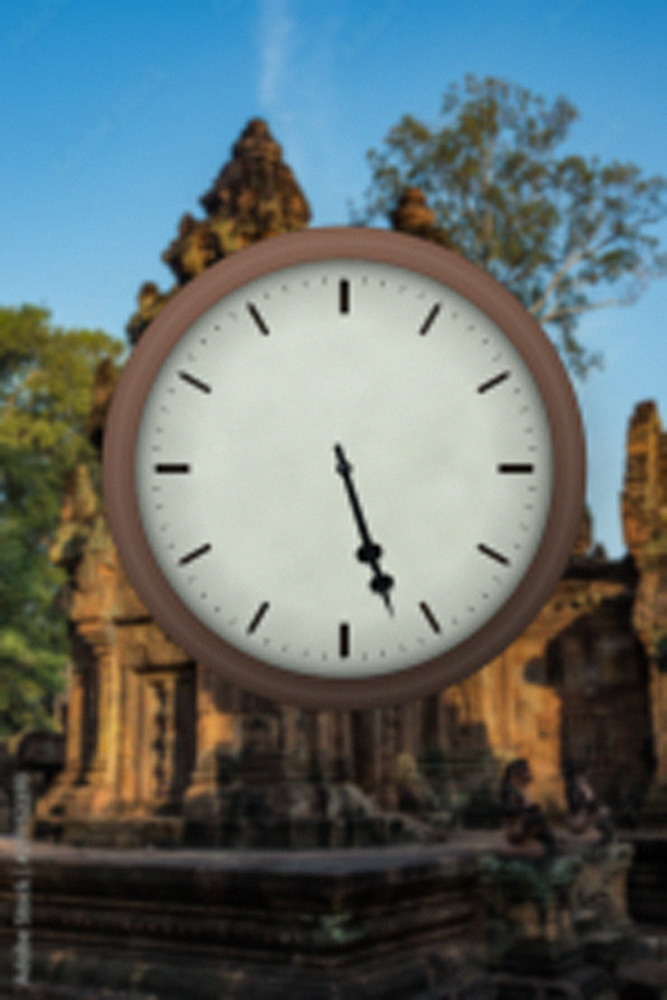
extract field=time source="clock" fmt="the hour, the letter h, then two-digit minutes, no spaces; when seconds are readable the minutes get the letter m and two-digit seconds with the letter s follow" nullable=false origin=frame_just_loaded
5h27
